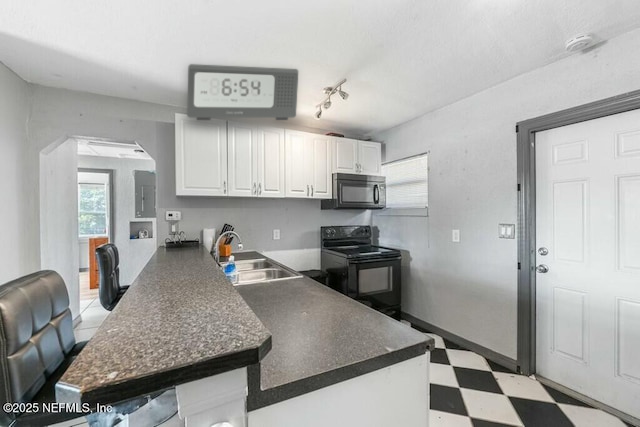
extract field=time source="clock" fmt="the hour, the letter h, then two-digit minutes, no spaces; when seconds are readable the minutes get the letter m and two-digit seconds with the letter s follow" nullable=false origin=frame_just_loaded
6h54
